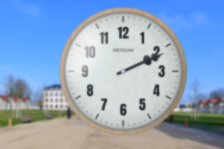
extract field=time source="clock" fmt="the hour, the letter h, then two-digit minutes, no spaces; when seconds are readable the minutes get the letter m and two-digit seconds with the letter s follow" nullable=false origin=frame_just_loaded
2h11
